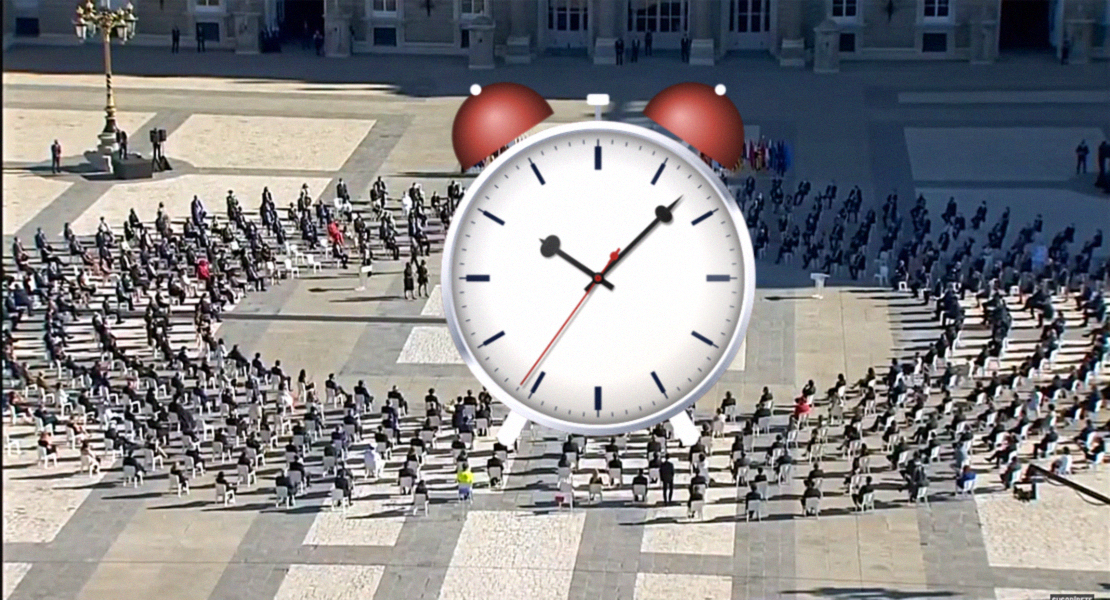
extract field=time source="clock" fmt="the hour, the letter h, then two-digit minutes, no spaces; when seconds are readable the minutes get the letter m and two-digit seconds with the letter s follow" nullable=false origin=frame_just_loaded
10h07m36s
